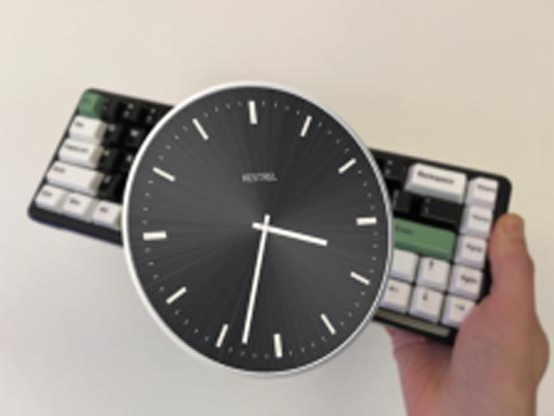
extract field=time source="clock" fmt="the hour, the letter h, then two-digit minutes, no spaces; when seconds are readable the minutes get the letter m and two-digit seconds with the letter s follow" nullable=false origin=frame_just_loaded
3h33
